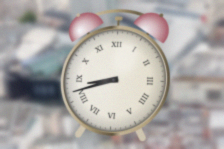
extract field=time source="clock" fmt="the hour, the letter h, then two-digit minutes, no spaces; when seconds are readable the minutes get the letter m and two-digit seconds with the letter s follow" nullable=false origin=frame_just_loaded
8h42
